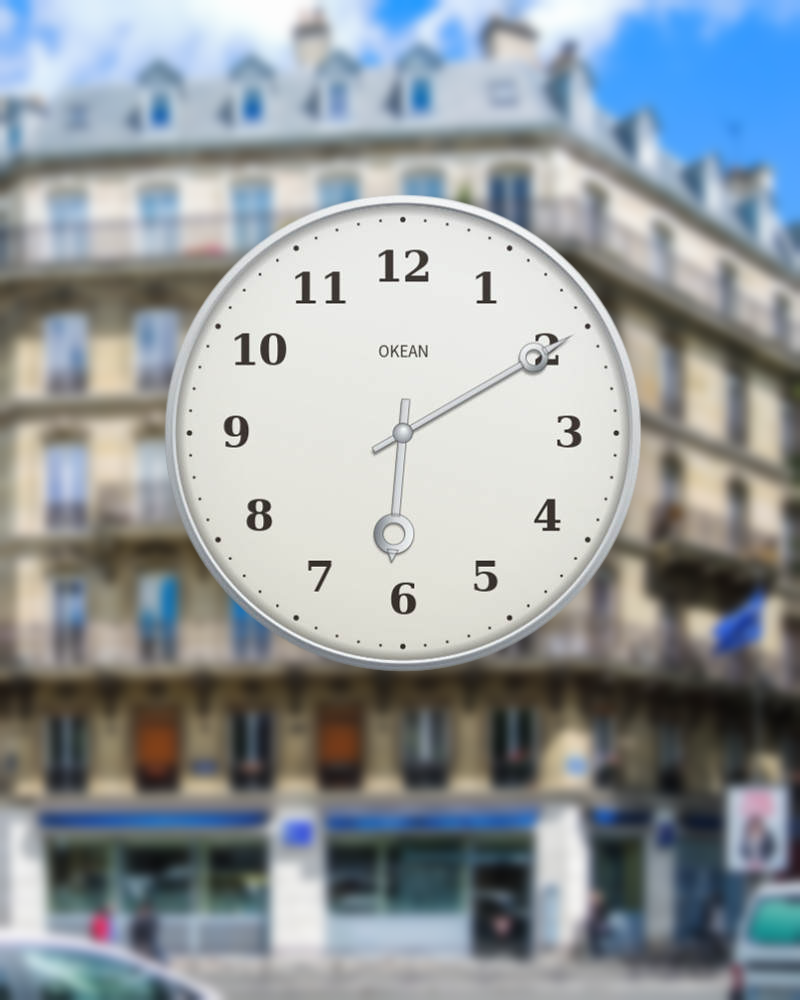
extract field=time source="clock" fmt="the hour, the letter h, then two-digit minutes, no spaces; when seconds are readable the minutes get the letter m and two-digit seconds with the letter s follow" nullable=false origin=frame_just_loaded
6h10
